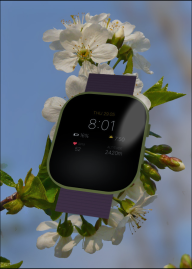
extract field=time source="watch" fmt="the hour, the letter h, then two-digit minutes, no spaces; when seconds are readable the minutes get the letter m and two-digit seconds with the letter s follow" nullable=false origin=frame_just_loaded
8h01
